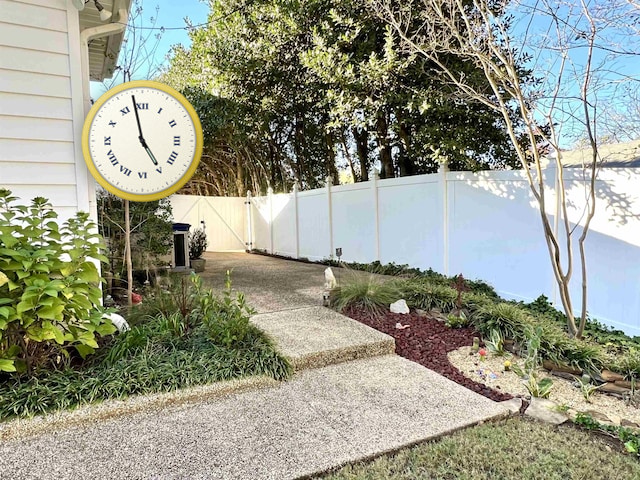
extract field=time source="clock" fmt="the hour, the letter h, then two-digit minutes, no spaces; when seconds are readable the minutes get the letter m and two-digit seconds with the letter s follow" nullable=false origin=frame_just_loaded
4h58
